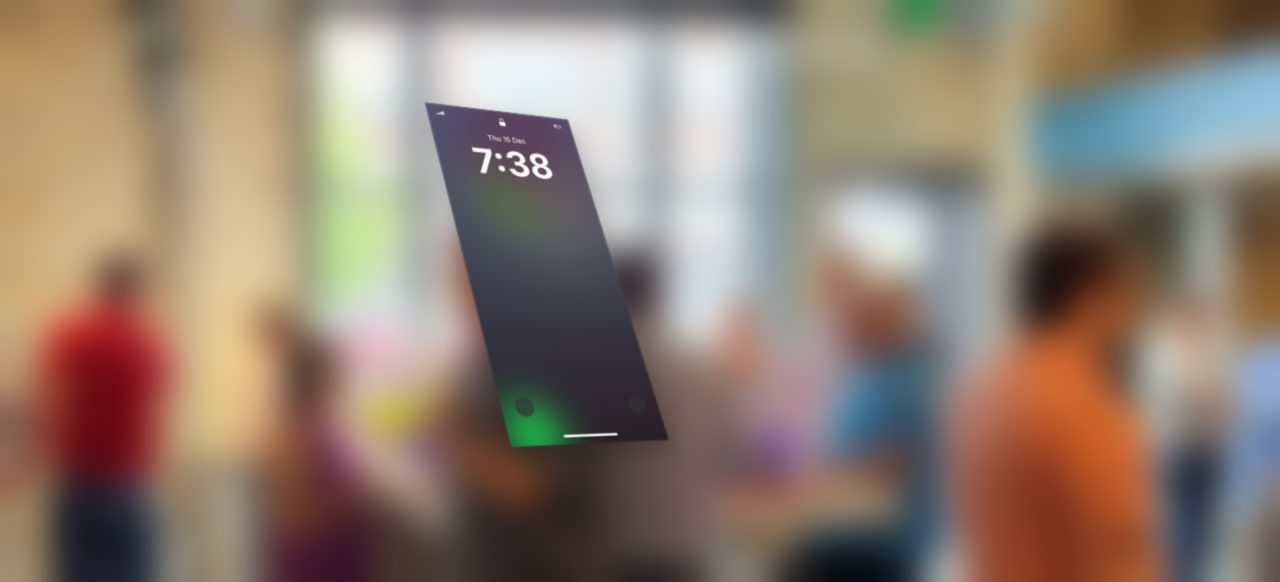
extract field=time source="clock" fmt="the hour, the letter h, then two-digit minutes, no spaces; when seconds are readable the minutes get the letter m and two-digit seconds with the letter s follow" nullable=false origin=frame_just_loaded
7h38
